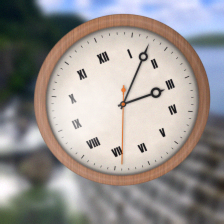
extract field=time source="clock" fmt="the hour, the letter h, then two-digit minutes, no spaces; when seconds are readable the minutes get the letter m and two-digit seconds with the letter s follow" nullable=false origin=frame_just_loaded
3h07m34s
